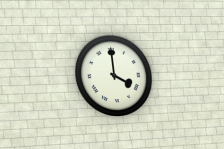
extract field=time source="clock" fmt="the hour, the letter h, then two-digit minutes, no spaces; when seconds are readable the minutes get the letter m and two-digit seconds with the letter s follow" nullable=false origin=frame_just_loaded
4h00
